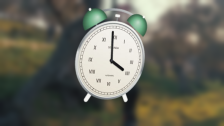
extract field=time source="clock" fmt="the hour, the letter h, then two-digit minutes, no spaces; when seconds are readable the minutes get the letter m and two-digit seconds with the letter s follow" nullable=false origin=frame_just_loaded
3h59
